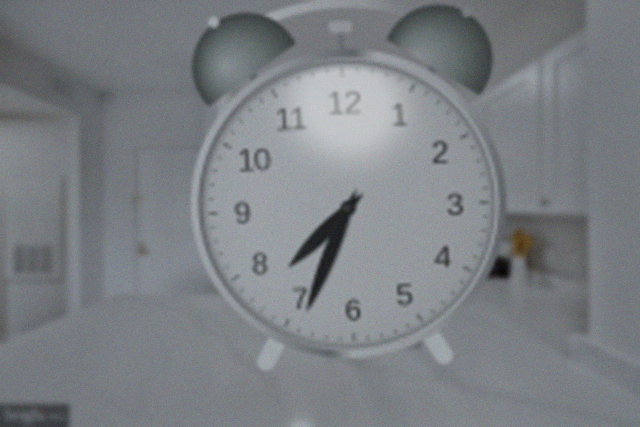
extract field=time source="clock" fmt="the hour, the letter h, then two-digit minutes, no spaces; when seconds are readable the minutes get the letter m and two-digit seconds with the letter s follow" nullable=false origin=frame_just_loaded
7h34
